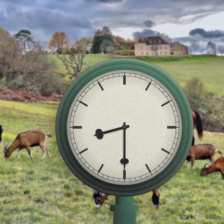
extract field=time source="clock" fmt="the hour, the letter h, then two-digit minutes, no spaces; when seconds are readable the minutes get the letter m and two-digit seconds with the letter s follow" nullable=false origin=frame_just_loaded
8h30
